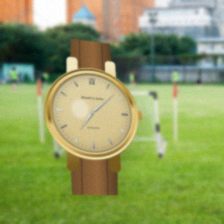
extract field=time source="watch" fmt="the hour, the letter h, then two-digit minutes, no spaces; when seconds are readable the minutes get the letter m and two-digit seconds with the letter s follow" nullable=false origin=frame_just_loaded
7h08
